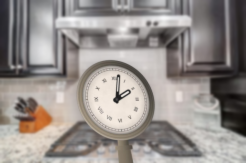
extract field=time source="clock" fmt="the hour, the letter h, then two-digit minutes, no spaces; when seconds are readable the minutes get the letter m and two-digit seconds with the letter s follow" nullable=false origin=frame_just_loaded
2h02
